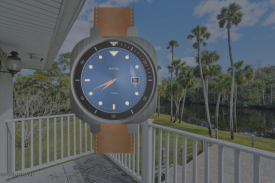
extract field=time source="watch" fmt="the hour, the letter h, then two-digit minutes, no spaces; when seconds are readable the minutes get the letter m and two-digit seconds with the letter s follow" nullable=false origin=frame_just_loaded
7h41
